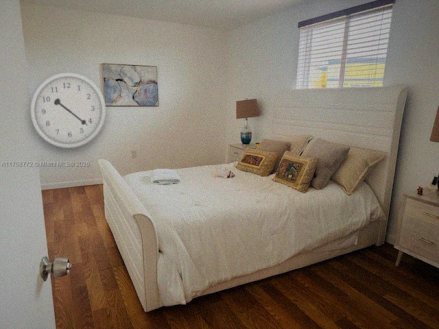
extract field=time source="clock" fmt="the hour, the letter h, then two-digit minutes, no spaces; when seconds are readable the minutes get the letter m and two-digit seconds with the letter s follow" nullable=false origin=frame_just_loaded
10h22
